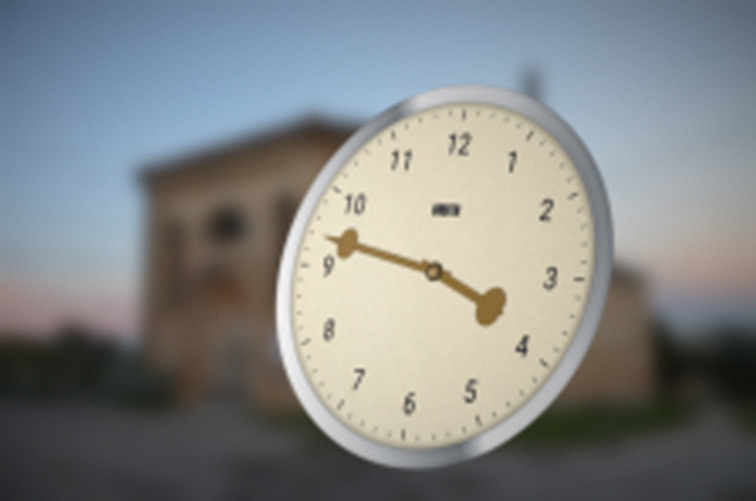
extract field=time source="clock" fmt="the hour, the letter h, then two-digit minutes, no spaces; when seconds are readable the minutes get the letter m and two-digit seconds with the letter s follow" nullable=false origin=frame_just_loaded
3h47
